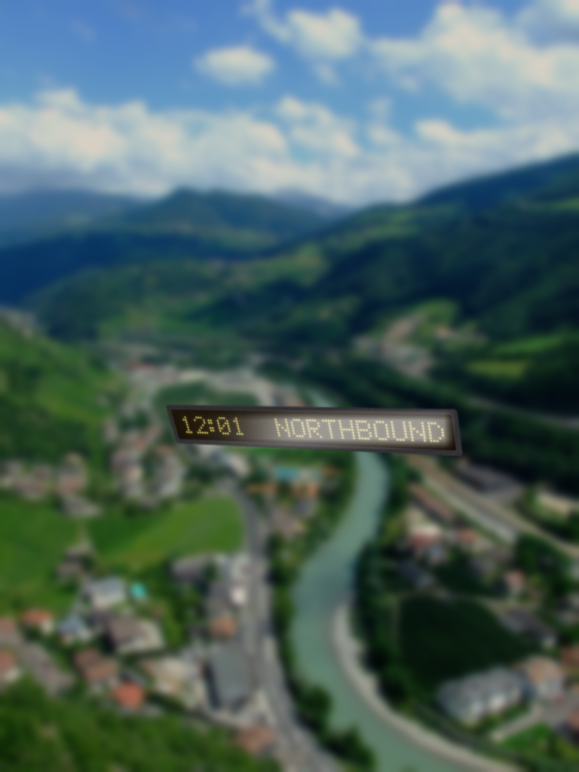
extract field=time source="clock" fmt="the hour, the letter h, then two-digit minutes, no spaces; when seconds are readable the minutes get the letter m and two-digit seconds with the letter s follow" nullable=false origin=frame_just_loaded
12h01
